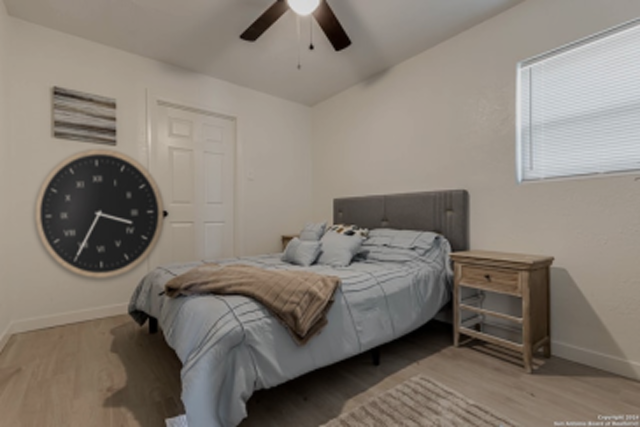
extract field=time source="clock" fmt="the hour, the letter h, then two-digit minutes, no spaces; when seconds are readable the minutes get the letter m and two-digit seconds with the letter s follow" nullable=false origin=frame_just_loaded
3h35
